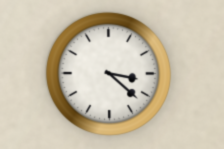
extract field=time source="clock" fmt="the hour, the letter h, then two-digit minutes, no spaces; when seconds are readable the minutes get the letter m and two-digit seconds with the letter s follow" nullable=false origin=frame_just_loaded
3h22
